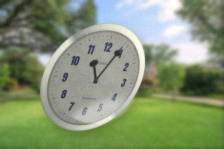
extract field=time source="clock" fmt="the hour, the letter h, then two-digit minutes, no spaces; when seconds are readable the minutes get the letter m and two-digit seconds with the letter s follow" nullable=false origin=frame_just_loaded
11h04
